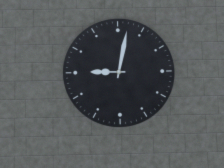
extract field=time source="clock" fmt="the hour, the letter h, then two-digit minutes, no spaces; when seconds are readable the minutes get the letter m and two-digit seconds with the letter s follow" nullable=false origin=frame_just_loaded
9h02
